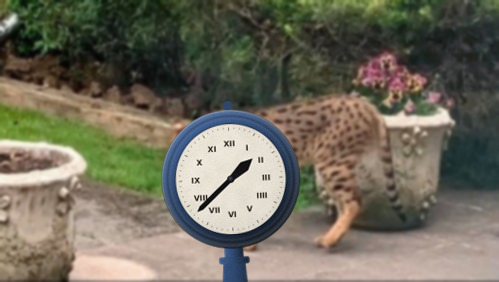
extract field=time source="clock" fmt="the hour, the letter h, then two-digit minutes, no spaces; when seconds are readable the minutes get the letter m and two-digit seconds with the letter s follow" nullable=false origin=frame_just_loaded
1h38
